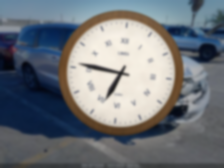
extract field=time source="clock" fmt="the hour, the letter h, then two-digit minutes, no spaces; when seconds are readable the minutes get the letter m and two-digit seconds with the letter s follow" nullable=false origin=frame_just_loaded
6h46
